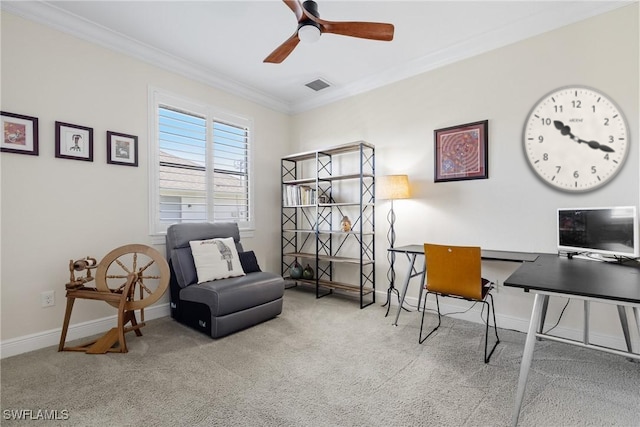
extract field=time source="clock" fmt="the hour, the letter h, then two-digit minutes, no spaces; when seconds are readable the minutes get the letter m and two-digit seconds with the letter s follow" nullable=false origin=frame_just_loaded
10h18
